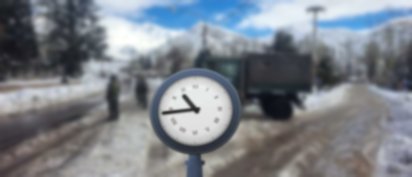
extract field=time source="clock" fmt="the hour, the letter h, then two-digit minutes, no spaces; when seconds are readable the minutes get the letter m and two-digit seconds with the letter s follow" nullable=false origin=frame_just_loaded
10h44
